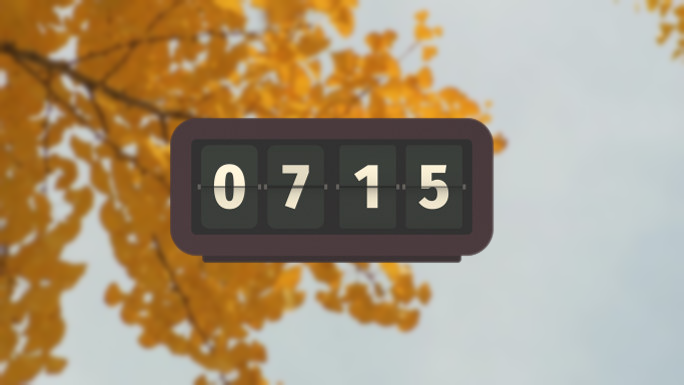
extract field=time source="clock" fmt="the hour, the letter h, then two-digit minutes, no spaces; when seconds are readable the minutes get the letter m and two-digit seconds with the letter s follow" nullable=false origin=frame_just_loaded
7h15
